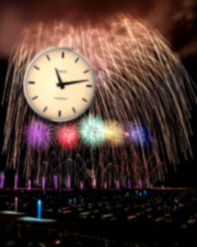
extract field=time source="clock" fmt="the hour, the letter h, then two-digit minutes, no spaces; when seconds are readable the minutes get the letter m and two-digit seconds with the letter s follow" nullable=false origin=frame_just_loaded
11h13
